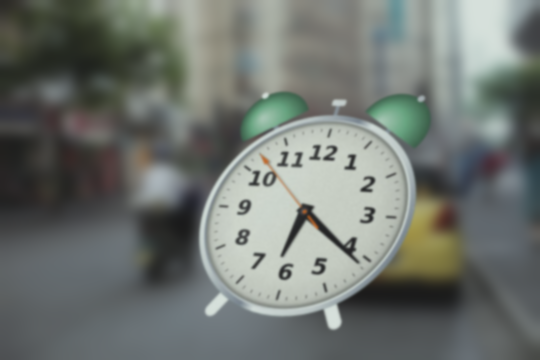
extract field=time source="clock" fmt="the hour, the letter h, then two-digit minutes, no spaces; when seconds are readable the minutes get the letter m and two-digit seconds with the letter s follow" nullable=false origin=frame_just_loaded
6h20m52s
